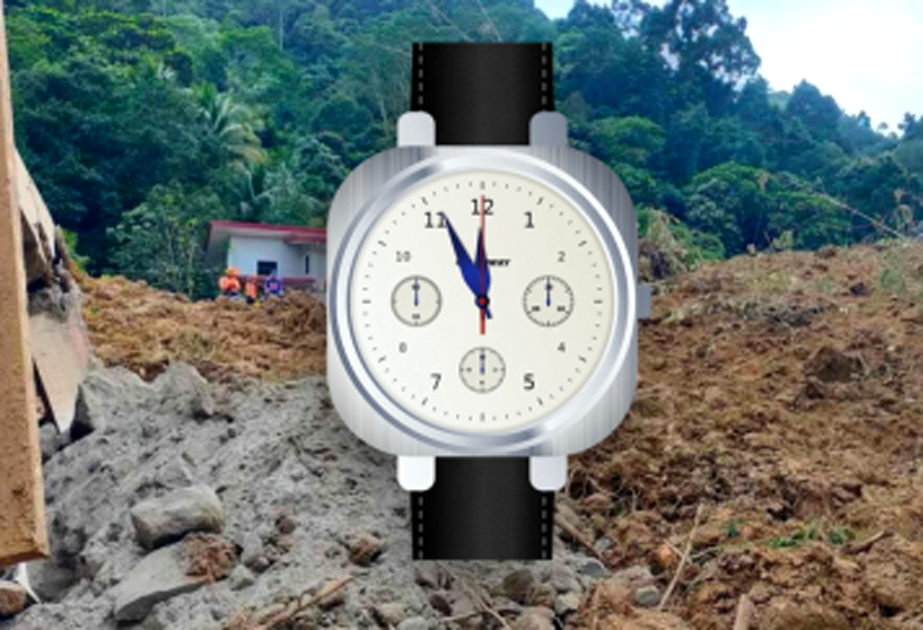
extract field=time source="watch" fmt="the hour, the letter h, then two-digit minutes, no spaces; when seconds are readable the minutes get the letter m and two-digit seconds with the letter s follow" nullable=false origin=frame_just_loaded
11h56
